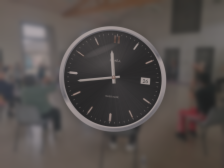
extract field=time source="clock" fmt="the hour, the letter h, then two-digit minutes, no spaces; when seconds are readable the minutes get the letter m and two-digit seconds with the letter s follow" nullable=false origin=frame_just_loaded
11h43
